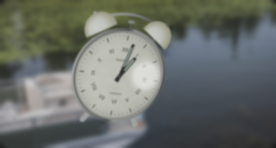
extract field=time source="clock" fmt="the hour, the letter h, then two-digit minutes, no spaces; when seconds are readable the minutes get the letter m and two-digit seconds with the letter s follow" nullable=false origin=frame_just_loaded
1h02
